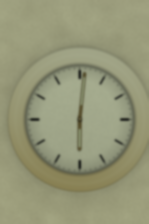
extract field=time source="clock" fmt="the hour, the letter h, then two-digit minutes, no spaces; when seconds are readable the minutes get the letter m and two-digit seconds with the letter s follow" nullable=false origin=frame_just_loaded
6h01
